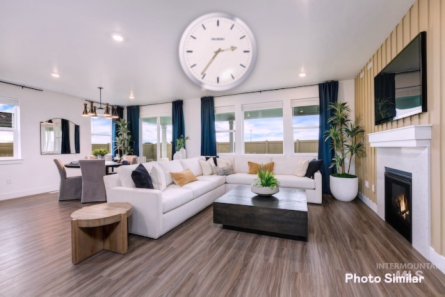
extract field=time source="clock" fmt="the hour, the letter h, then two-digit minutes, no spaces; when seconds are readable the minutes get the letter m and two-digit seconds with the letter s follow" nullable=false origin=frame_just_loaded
2h36
